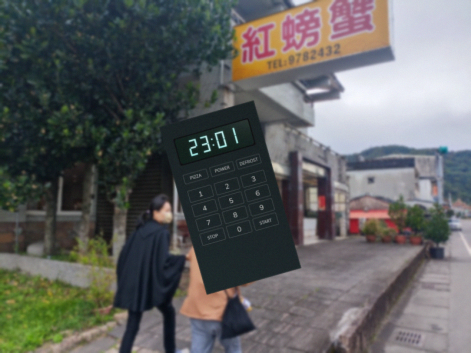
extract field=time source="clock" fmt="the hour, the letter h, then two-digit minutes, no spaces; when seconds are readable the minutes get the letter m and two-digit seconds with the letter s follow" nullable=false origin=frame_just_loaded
23h01
